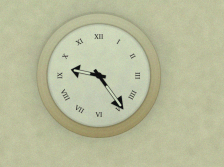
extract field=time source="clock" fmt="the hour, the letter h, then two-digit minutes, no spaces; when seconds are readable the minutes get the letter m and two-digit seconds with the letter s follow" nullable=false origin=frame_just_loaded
9h24
